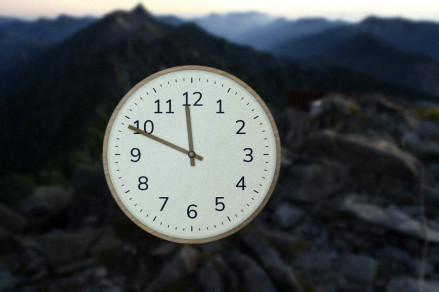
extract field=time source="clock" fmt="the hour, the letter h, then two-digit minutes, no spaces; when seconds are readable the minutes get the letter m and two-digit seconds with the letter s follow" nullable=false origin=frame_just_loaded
11h49
